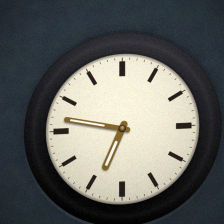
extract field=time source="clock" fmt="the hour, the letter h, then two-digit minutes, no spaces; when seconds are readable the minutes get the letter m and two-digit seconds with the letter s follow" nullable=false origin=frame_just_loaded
6h47
